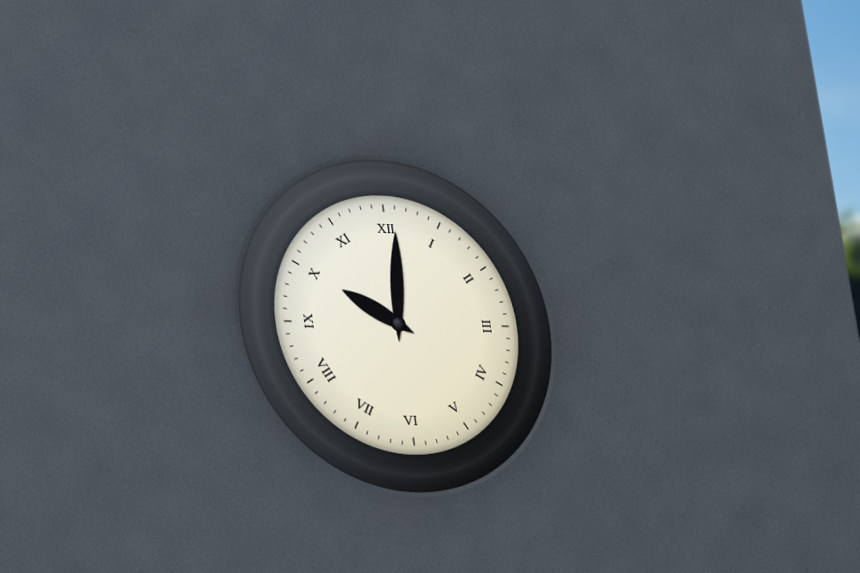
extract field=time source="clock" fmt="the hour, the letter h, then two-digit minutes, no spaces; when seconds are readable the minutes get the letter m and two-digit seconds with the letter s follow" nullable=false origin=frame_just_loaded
10h01
